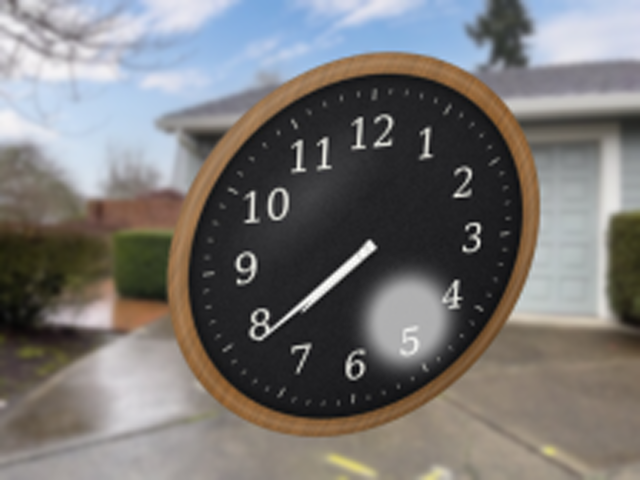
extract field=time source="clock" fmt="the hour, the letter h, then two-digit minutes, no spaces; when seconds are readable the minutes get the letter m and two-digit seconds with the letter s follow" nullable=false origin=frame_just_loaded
7h39
